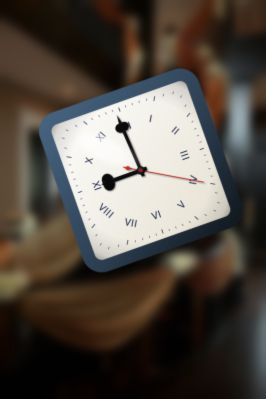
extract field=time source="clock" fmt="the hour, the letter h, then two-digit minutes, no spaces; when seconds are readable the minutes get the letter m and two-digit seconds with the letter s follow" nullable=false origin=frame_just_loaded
8h59m20s
